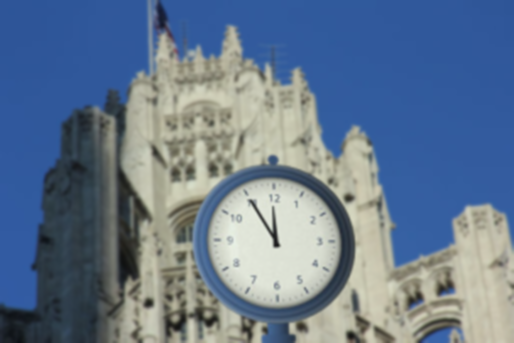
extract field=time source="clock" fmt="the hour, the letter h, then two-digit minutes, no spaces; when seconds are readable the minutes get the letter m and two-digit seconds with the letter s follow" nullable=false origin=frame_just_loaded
11h55
